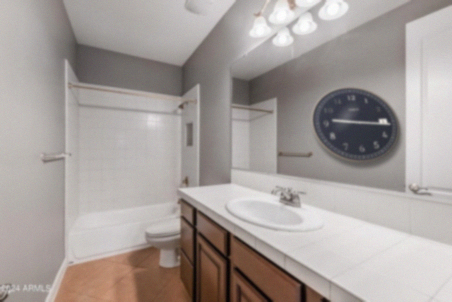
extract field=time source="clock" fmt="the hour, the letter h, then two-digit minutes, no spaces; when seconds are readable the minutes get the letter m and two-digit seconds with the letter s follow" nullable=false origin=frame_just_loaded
9h16
